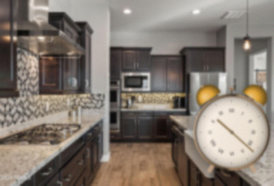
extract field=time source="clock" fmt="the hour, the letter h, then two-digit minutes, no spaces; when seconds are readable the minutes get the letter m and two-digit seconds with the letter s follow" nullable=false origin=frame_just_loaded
10h22
